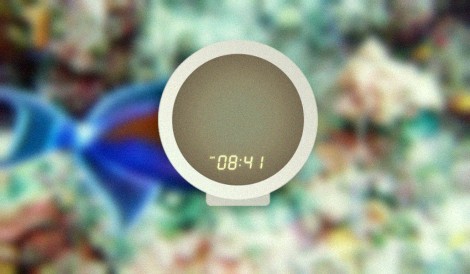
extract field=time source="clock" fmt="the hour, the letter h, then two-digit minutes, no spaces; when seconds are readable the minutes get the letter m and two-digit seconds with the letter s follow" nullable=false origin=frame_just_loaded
8h41
